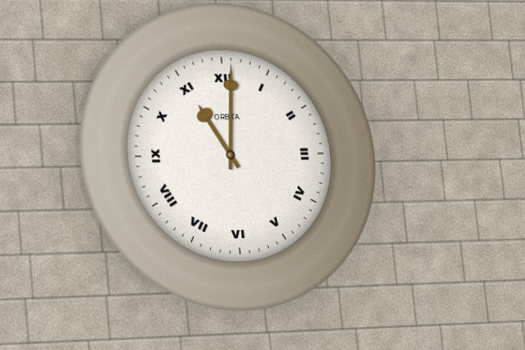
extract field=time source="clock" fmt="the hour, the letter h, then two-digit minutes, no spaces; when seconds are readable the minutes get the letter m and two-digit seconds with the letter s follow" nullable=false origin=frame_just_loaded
11h01
